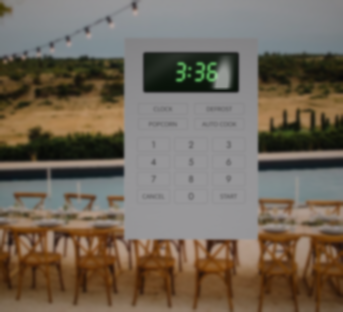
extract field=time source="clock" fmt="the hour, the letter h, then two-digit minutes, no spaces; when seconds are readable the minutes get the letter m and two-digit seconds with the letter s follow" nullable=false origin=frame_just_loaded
3h36
